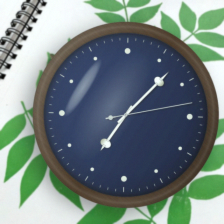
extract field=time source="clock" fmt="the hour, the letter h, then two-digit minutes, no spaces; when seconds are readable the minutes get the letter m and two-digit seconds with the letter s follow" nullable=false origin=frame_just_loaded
7h07m13s
